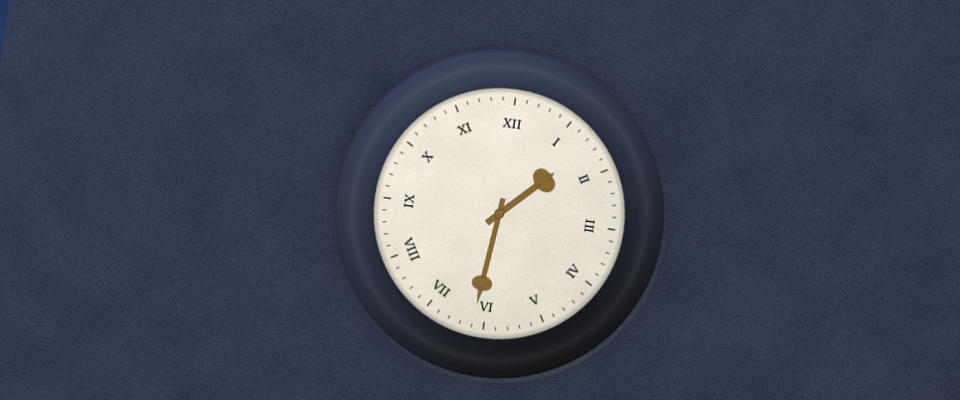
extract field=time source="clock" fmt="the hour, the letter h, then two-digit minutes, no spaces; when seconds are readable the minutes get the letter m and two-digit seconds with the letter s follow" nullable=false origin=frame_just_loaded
1h31
